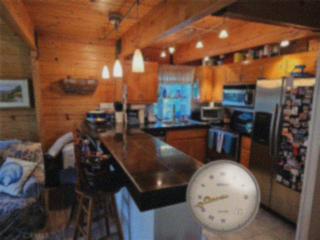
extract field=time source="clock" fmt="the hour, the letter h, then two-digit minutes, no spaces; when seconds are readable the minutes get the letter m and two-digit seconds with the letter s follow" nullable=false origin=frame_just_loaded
8h42
